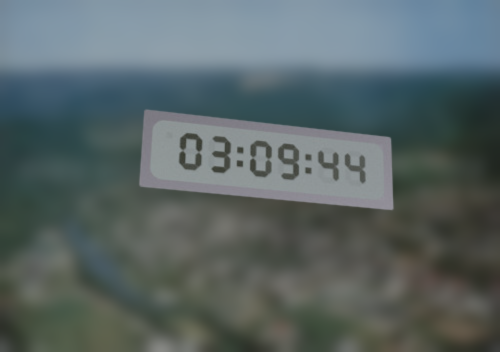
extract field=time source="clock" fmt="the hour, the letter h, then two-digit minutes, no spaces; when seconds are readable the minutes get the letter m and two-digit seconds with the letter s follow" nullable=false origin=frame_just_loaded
3h09m44s
